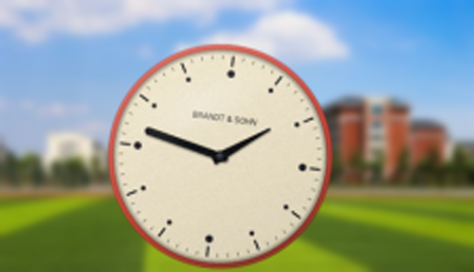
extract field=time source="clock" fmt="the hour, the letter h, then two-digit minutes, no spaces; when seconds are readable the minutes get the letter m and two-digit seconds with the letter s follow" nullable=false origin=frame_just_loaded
1h47
